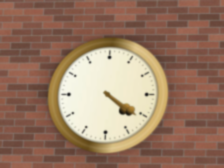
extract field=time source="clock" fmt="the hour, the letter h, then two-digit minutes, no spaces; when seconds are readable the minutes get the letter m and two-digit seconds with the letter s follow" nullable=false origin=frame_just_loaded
4h21
